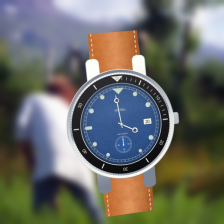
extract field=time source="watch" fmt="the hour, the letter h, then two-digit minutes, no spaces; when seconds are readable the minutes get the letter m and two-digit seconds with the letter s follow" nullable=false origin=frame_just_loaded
3h59
